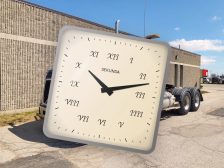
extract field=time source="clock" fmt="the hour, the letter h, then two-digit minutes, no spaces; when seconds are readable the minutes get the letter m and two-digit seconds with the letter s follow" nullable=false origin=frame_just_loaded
10h12
